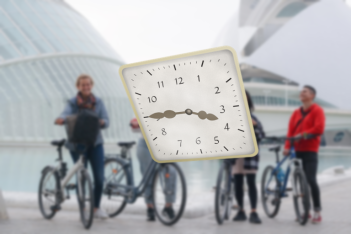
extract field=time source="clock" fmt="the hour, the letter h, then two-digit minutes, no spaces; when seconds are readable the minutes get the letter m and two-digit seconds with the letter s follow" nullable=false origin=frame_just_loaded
3h45
